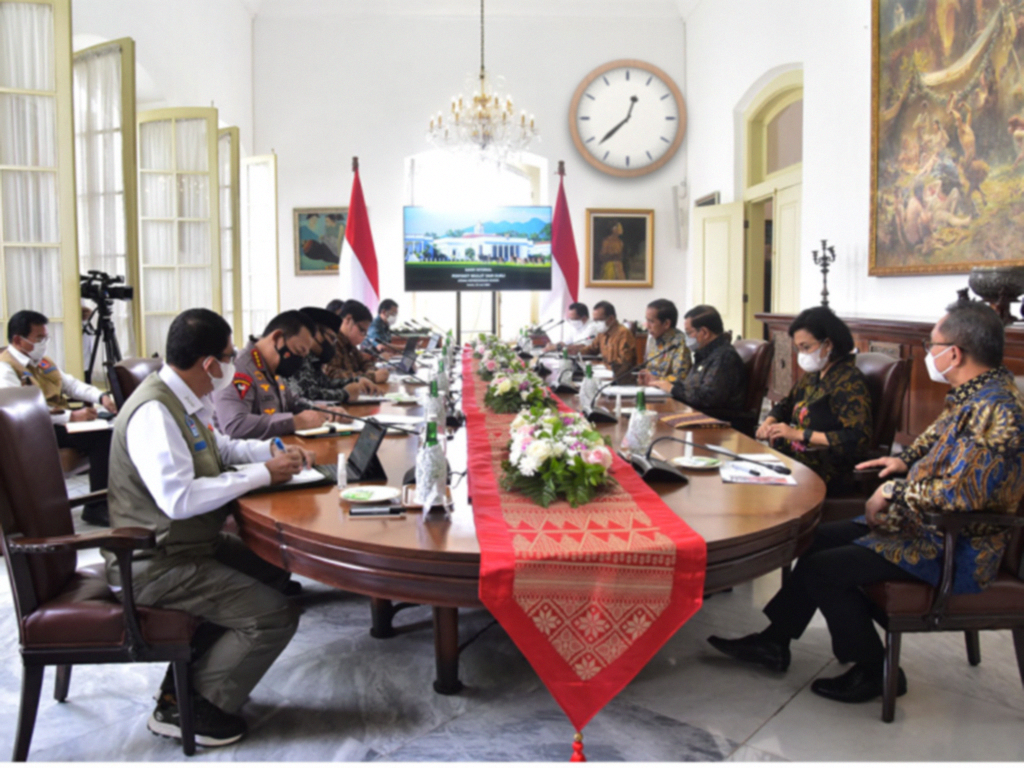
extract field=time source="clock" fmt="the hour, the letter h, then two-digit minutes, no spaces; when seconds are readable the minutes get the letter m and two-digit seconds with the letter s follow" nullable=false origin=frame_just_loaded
12h38
